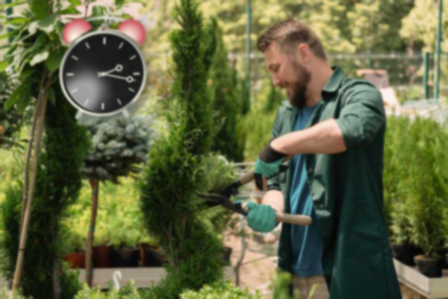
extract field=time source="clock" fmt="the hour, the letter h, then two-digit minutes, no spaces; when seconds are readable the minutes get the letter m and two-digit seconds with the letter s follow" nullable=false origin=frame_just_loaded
2h17
